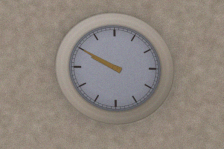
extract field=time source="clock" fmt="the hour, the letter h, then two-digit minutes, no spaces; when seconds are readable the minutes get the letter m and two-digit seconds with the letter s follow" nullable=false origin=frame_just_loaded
9h50
